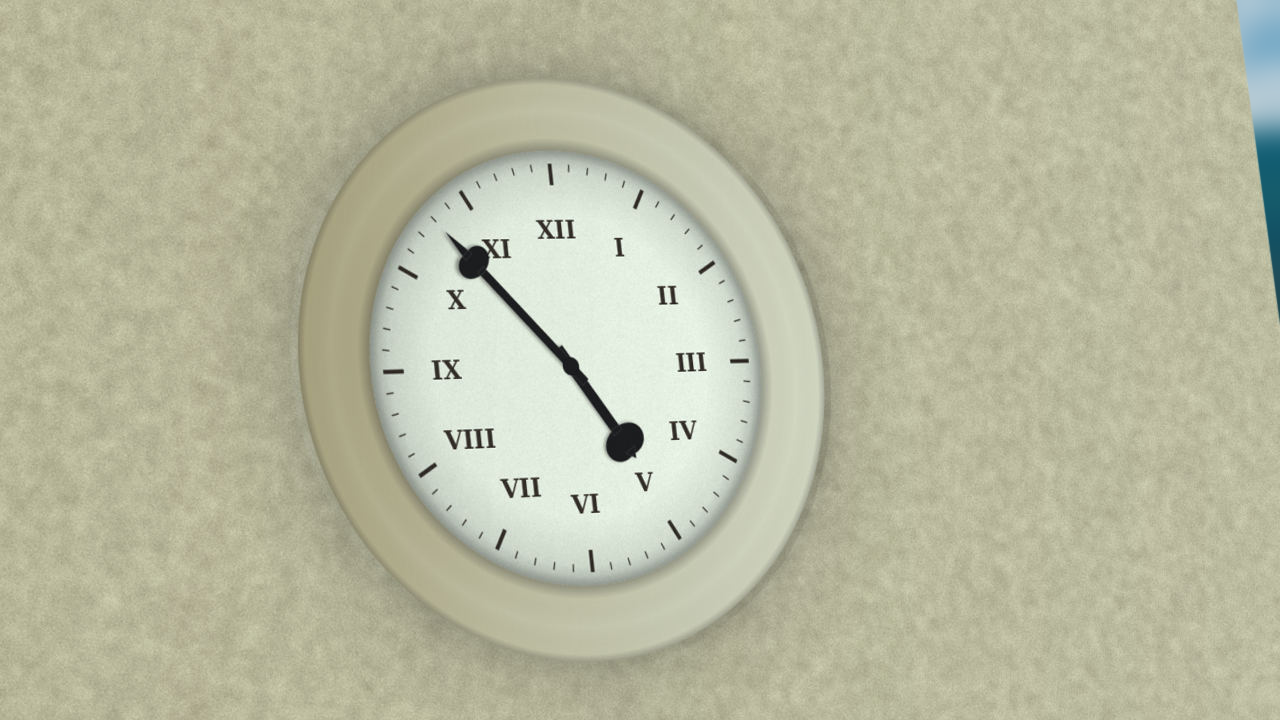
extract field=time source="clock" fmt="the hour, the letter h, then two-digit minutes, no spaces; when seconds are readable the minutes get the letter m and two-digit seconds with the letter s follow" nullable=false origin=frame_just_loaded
4h53
